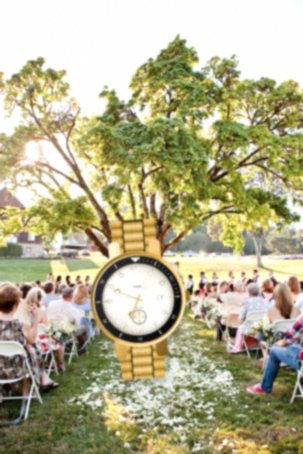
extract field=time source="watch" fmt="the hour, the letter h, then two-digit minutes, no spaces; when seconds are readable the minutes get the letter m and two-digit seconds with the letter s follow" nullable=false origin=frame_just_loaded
6h49
